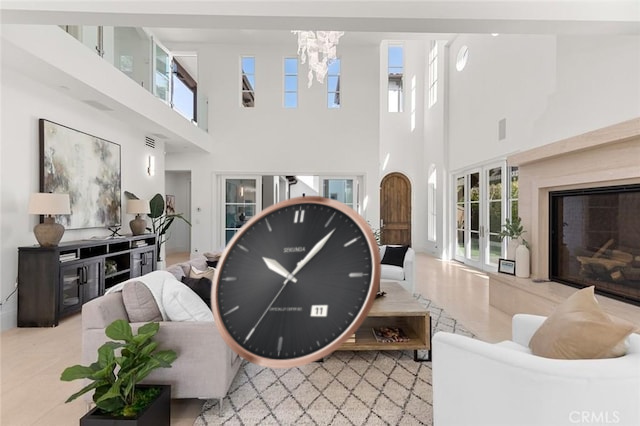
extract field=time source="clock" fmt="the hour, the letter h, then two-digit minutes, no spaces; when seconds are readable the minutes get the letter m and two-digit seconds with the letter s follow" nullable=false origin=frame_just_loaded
10h06m35s
